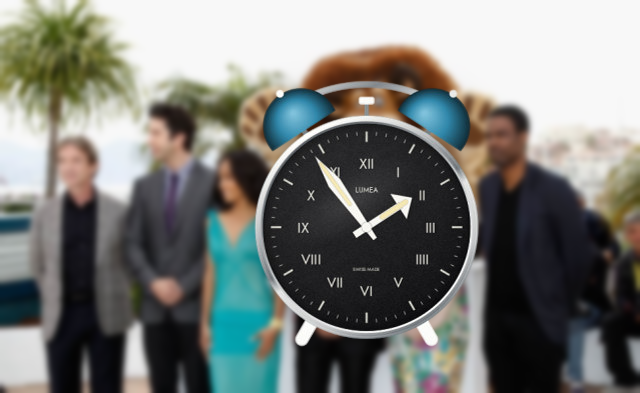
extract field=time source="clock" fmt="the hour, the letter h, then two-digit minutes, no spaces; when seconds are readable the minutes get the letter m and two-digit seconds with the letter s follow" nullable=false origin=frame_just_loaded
1h54
